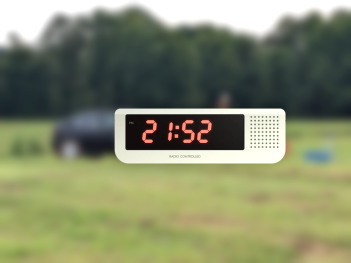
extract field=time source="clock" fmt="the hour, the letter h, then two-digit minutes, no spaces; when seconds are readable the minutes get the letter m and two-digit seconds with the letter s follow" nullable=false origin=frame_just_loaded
21h52
